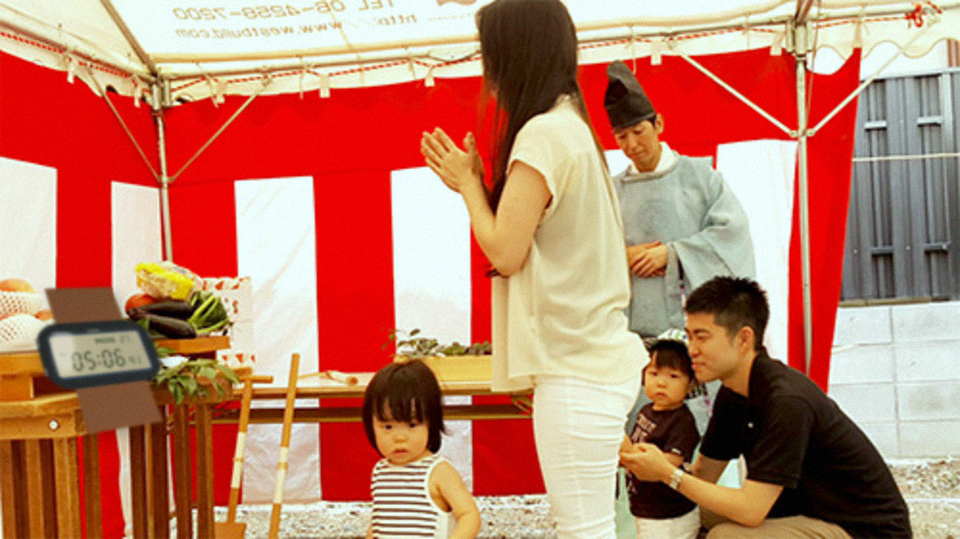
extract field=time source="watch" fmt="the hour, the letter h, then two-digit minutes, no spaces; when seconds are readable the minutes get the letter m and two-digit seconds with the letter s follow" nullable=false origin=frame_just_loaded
5h06
